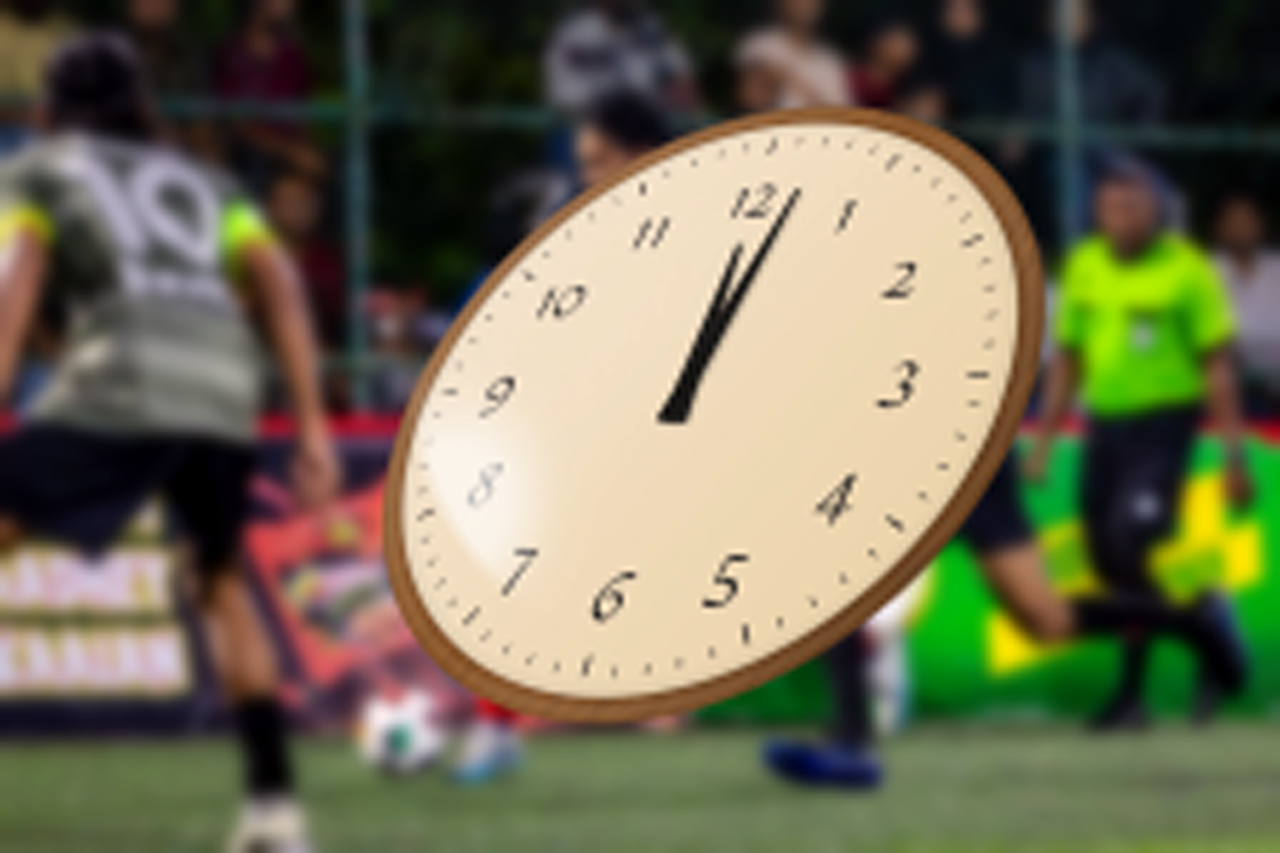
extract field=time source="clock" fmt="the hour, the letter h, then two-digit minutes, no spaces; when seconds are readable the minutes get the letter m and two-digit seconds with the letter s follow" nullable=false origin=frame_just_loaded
12h02
